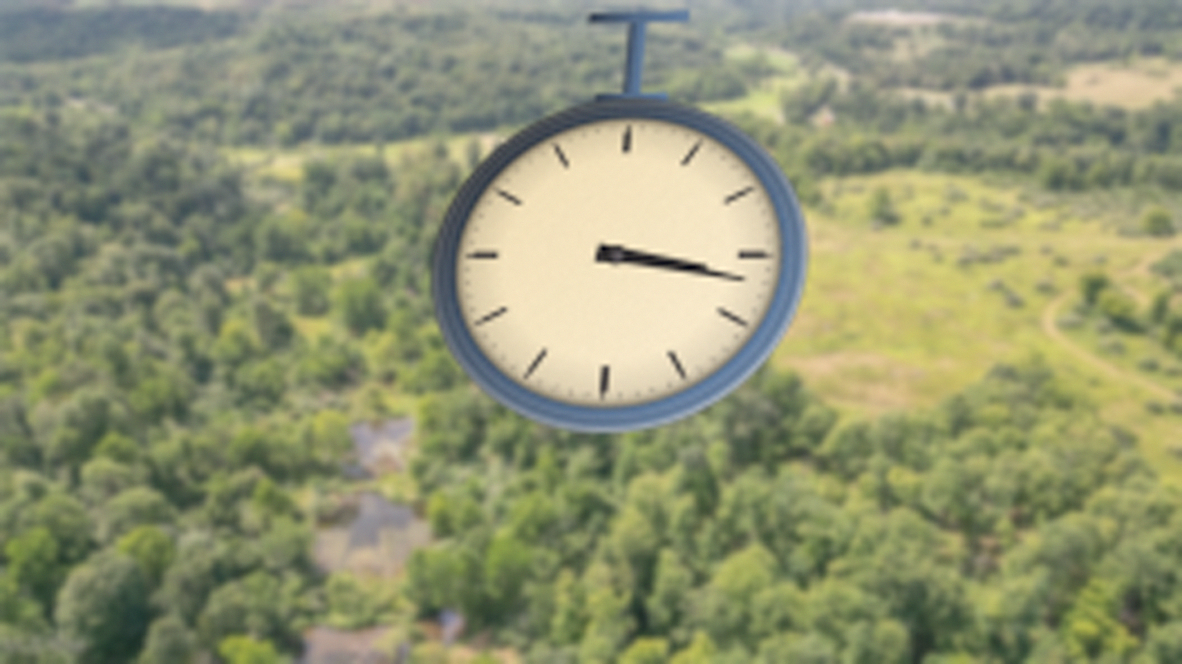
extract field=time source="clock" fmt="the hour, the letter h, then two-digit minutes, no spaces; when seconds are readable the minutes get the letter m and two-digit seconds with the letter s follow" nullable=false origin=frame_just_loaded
3h17
